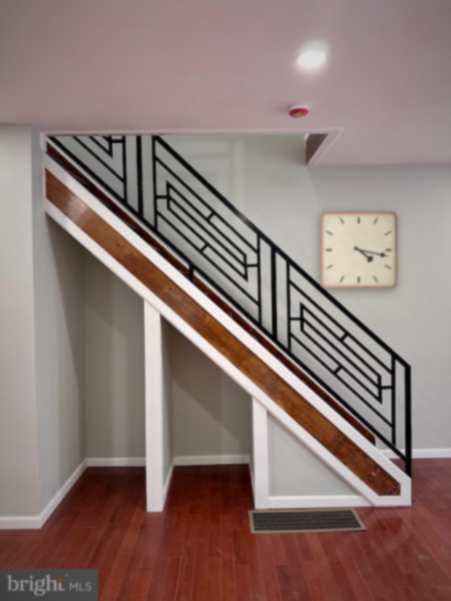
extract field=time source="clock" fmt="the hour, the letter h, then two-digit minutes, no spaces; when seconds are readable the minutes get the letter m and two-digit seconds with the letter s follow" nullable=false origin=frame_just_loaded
4h17
